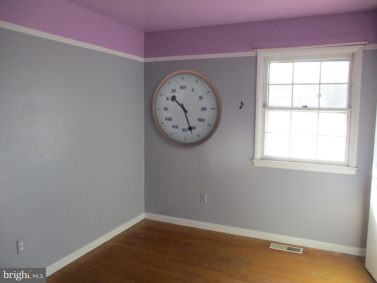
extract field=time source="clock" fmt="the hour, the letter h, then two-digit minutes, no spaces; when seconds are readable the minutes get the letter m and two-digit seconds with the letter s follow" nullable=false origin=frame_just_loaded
10h27
